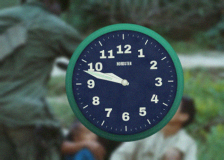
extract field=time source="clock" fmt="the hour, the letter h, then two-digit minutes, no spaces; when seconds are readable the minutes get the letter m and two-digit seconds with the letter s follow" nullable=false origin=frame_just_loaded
9h48
